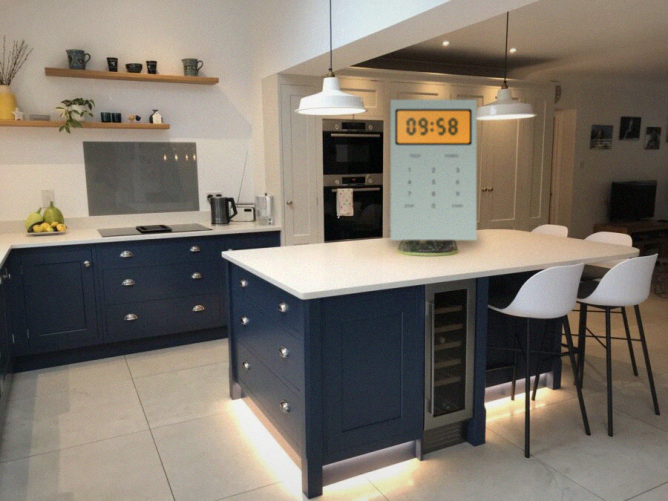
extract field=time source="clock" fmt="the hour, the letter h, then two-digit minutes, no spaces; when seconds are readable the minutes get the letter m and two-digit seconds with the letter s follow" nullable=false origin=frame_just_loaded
9h58
